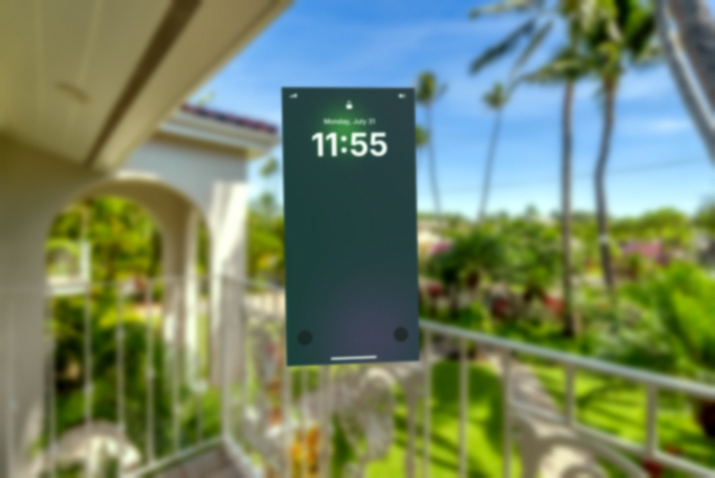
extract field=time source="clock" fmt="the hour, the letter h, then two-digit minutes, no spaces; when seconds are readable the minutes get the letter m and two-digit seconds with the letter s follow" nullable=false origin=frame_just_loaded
11h55
